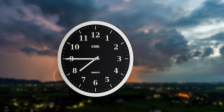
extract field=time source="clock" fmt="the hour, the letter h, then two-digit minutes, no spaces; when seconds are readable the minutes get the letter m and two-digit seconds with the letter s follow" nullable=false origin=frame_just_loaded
7h45
